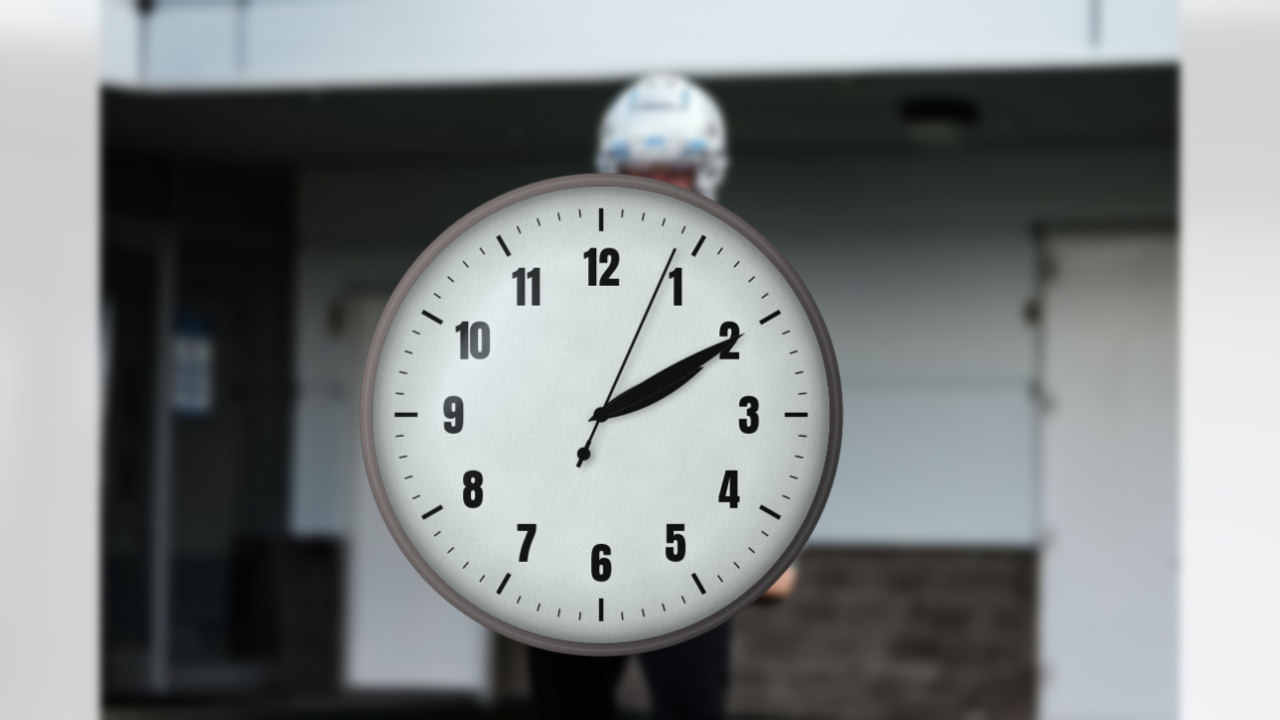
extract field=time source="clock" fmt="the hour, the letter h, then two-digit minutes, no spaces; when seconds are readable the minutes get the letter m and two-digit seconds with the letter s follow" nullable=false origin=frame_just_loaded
2h10m04s
